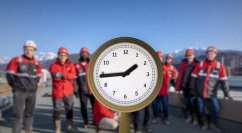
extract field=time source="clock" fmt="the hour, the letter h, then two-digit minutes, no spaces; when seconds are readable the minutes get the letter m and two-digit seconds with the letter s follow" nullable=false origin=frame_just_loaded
1h44
